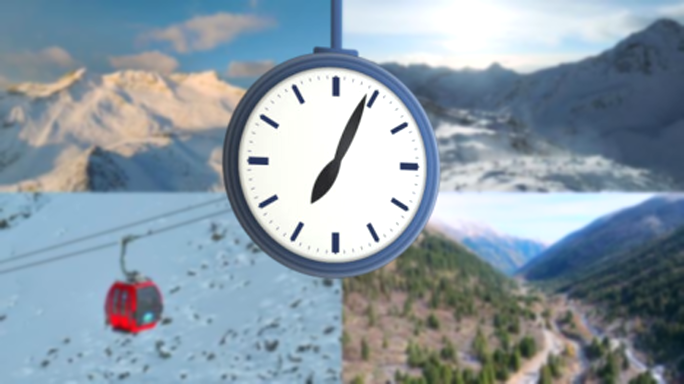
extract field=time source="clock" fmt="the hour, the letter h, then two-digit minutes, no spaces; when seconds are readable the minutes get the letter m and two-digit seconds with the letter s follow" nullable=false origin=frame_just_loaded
7h04
